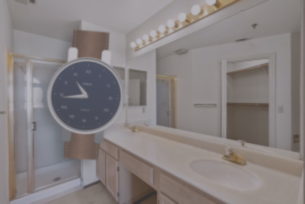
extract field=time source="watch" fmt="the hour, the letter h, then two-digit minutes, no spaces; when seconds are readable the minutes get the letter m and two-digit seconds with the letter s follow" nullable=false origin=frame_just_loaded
10h44
